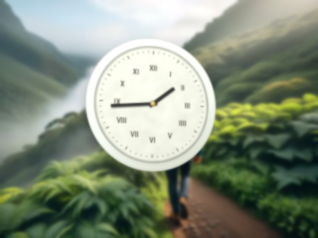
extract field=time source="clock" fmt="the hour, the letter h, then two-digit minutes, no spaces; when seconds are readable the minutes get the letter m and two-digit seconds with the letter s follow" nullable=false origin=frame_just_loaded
1h44
